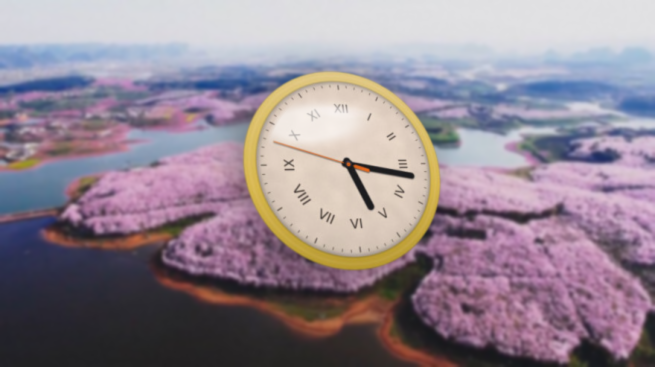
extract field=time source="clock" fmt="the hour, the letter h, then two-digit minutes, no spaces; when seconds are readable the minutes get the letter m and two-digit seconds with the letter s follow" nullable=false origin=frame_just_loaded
5h16m48s
